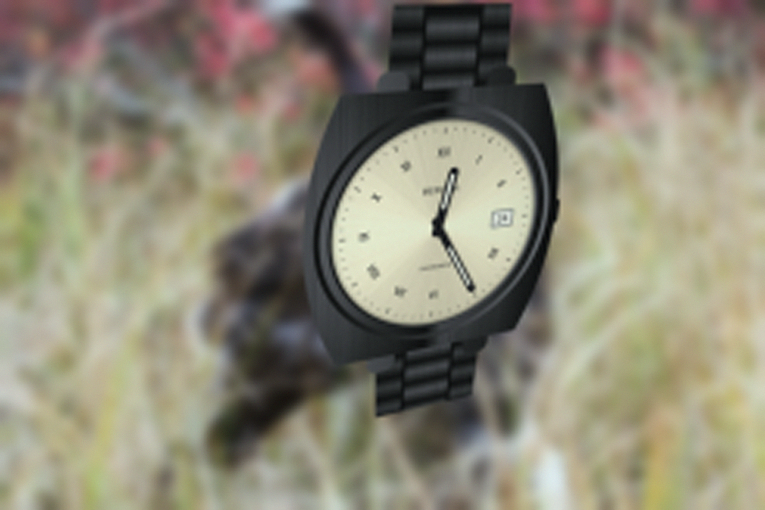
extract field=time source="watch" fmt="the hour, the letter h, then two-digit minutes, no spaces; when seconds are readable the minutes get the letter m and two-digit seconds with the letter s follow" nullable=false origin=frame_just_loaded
12h25
